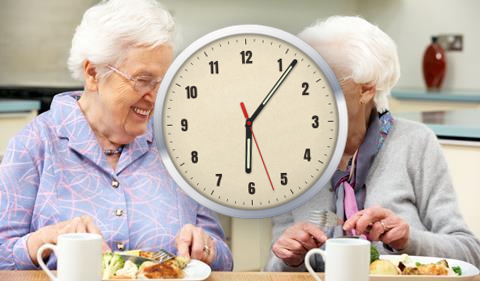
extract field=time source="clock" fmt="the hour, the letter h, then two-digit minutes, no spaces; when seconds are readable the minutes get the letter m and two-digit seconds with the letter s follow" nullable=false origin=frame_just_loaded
6h06m27s
